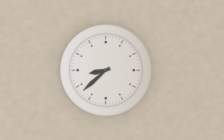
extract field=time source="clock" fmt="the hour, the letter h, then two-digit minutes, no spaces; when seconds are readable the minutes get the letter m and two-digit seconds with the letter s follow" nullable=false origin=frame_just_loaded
8h38
